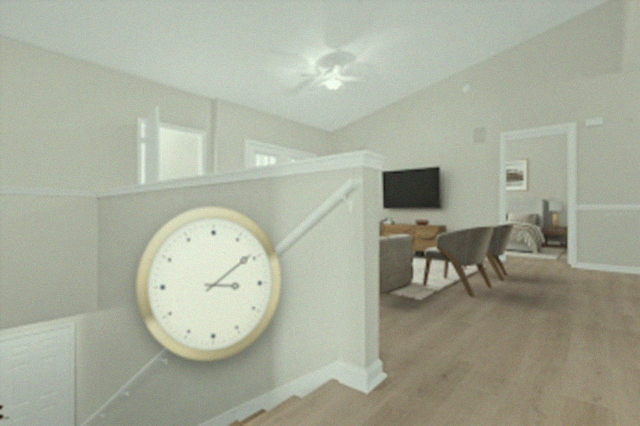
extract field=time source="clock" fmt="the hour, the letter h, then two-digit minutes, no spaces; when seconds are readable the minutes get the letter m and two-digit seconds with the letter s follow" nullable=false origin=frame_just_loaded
3h09
